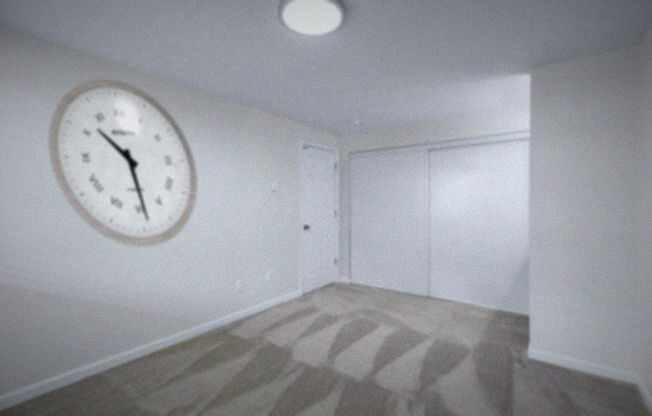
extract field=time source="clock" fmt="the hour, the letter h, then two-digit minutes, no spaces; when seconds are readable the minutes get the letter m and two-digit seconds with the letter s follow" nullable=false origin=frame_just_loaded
10h29
